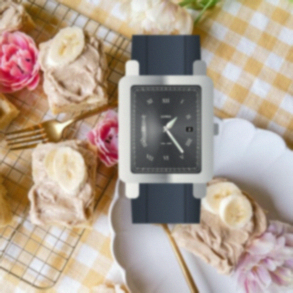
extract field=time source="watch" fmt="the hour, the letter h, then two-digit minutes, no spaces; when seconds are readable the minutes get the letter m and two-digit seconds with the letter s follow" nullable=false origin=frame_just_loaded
1h24
